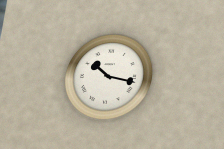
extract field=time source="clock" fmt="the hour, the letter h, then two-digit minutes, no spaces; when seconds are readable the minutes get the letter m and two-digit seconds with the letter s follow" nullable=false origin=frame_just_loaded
10h17
